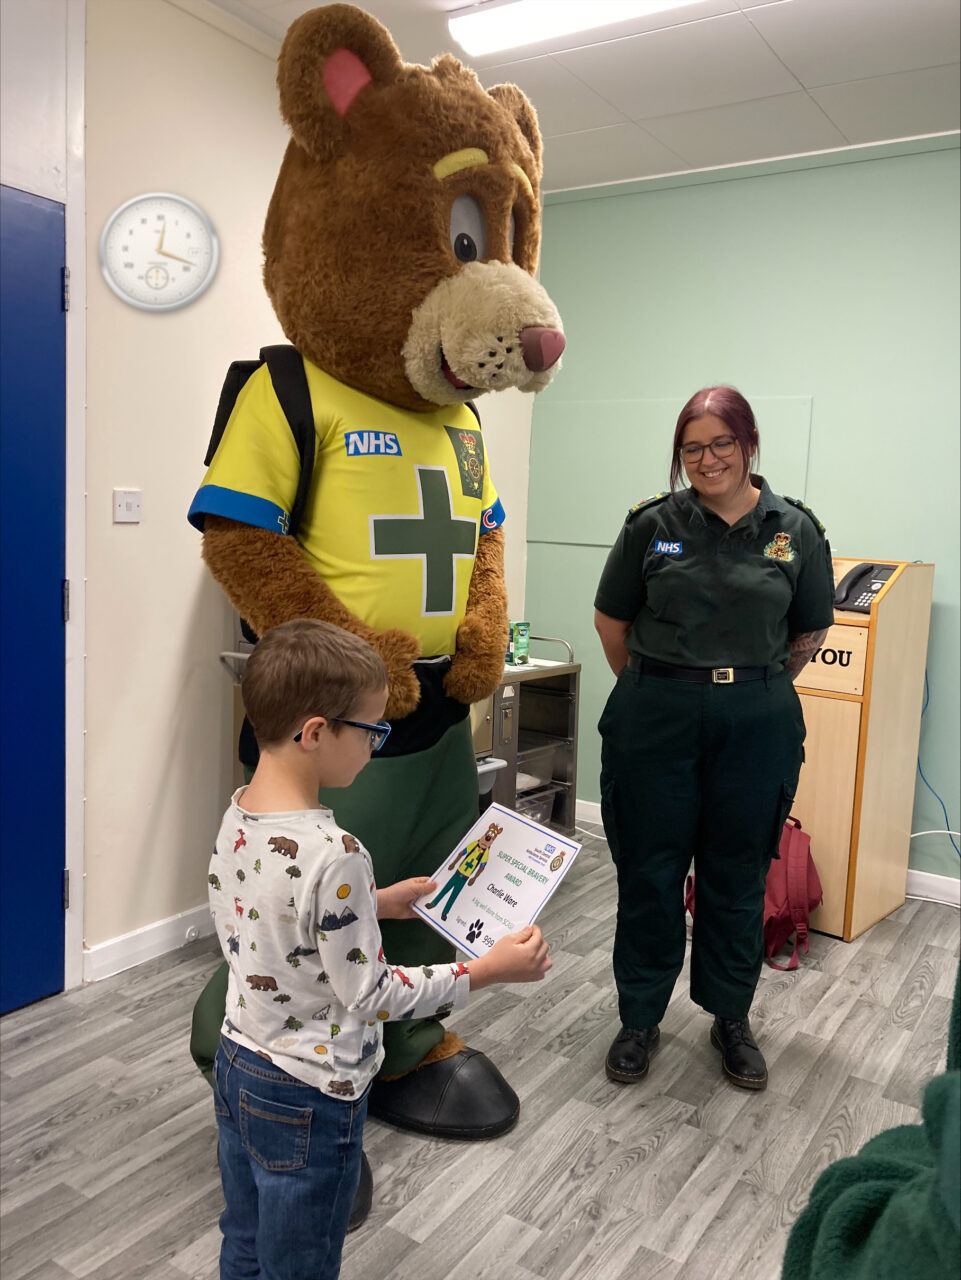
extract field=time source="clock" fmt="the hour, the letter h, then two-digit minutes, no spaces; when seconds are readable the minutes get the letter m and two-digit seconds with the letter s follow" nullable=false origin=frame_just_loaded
12h18
